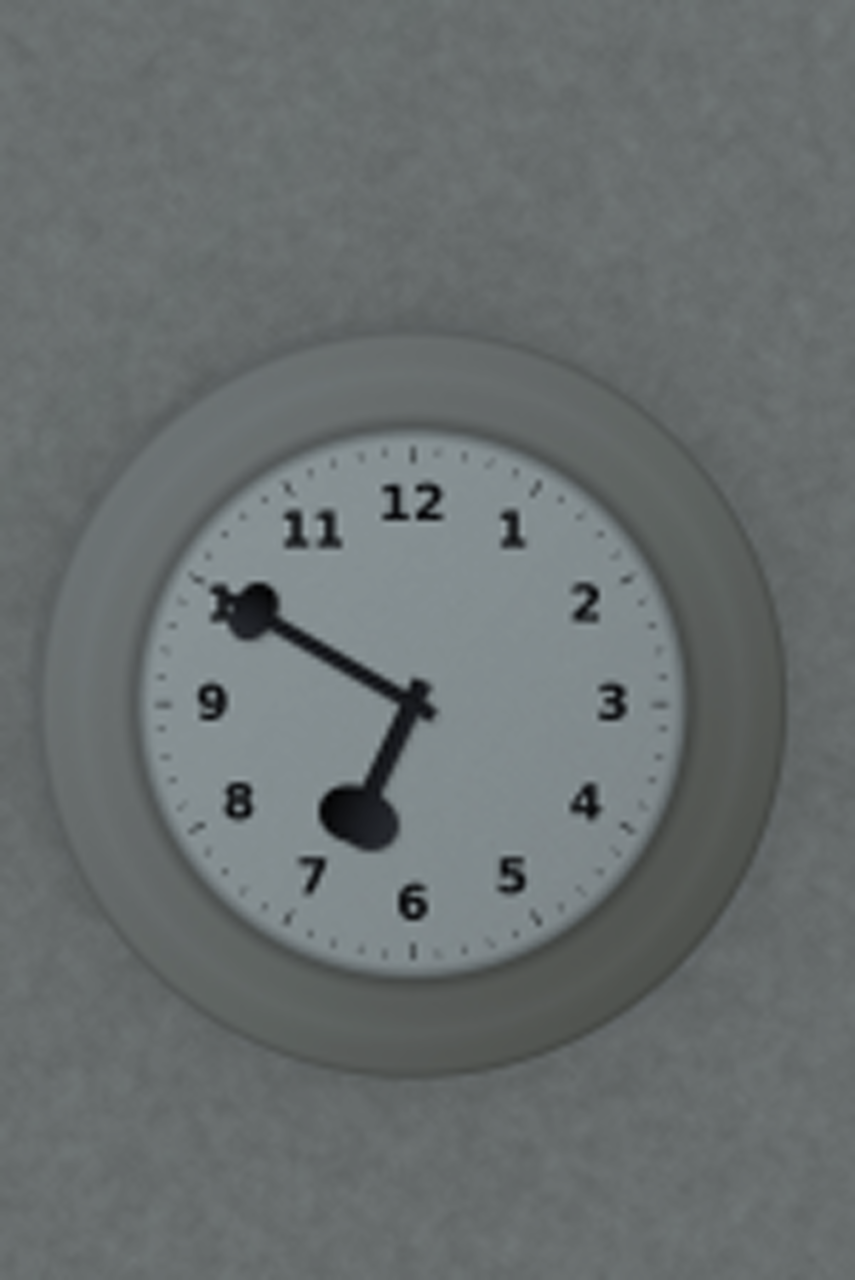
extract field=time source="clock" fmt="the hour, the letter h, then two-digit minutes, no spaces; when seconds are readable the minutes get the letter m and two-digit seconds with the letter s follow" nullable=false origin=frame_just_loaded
6h50
